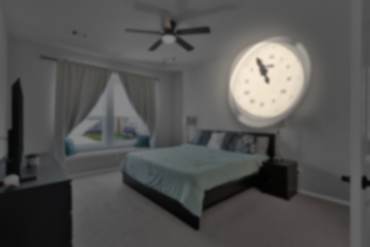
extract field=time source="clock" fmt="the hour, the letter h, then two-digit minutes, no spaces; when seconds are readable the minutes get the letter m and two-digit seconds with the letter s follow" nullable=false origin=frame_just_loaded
10h54
